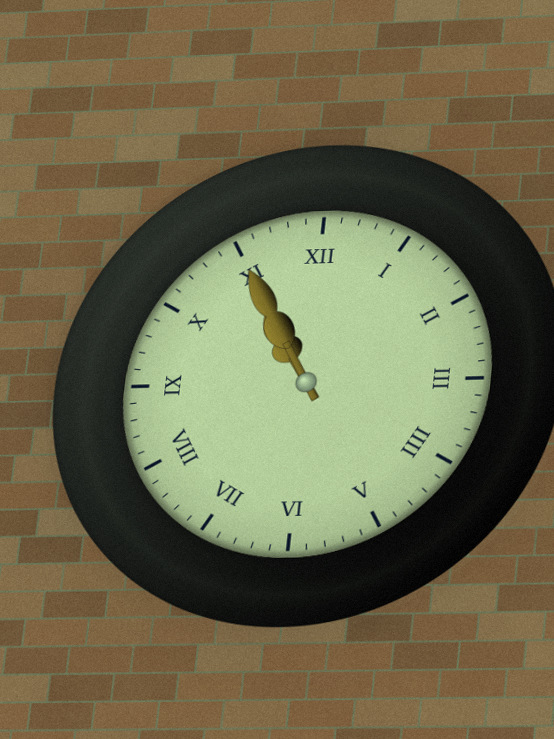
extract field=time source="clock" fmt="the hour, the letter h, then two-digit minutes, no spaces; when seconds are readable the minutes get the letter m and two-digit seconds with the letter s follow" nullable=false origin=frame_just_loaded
10h55
